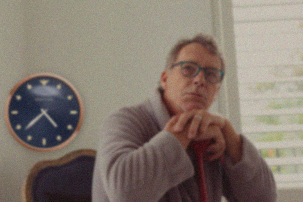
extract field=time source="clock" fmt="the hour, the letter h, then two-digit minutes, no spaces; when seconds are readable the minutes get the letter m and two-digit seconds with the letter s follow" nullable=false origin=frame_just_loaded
4h38
